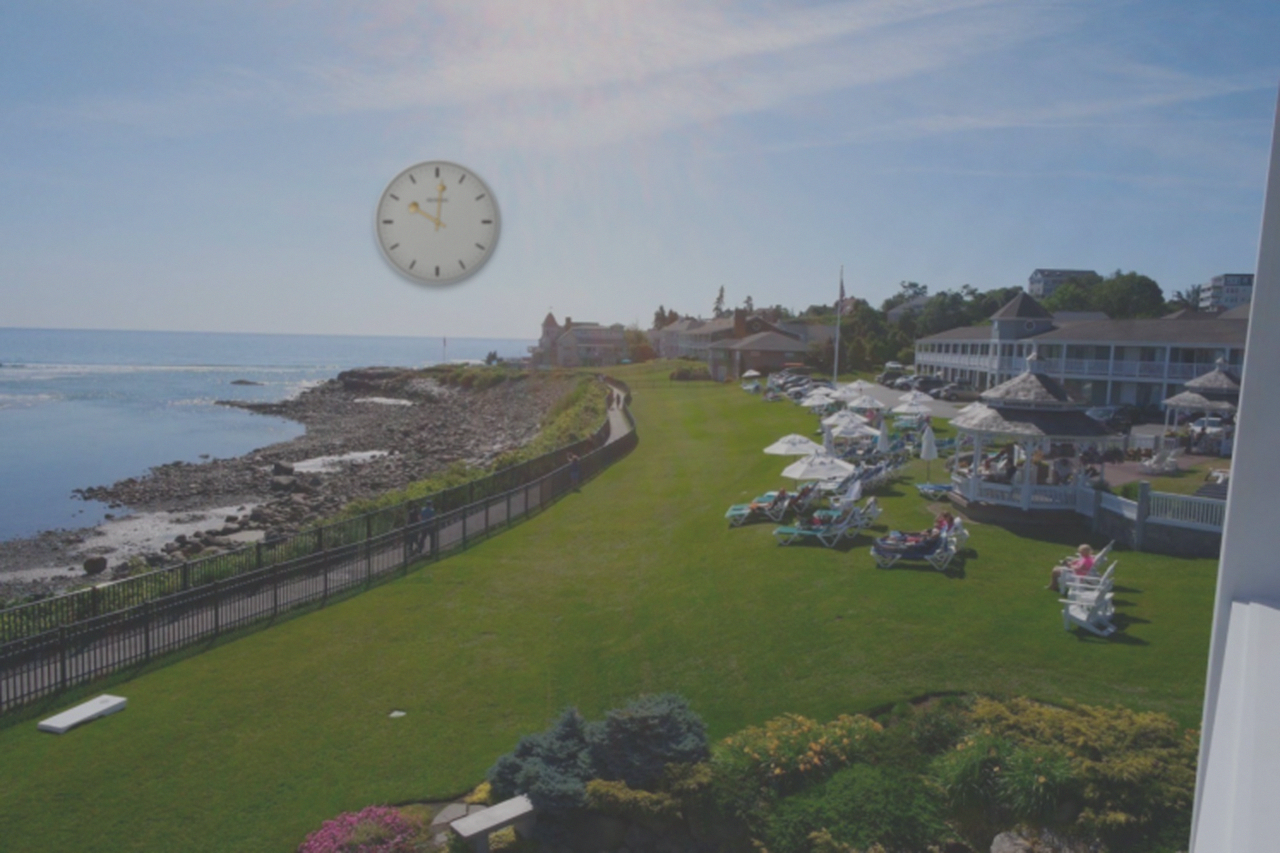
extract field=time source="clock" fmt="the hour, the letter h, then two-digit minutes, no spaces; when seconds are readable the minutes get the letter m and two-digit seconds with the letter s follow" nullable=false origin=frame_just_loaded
10h01
